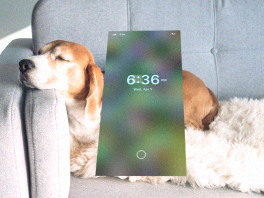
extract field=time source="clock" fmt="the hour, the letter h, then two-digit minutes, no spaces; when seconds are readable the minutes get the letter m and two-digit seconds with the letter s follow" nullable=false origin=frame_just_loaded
6h36
